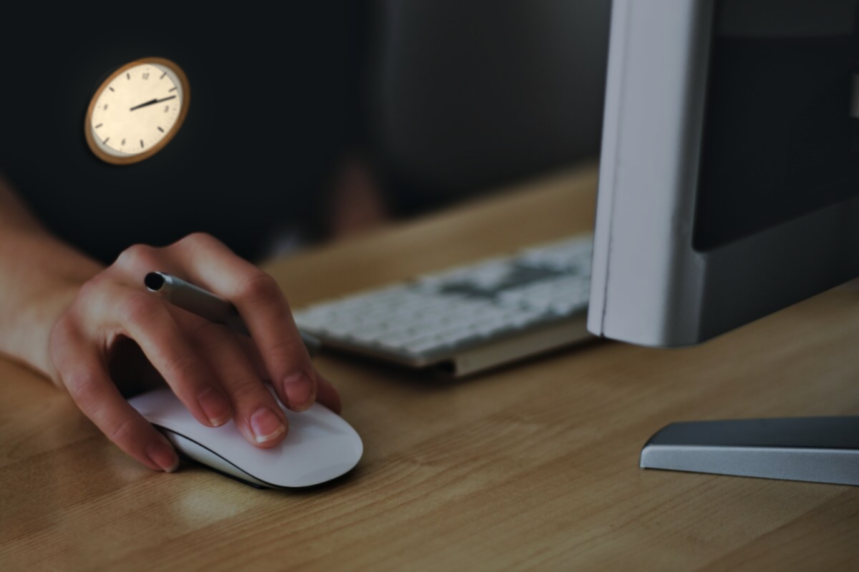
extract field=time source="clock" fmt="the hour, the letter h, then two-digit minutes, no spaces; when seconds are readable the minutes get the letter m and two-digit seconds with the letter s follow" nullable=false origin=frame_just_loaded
2h12
